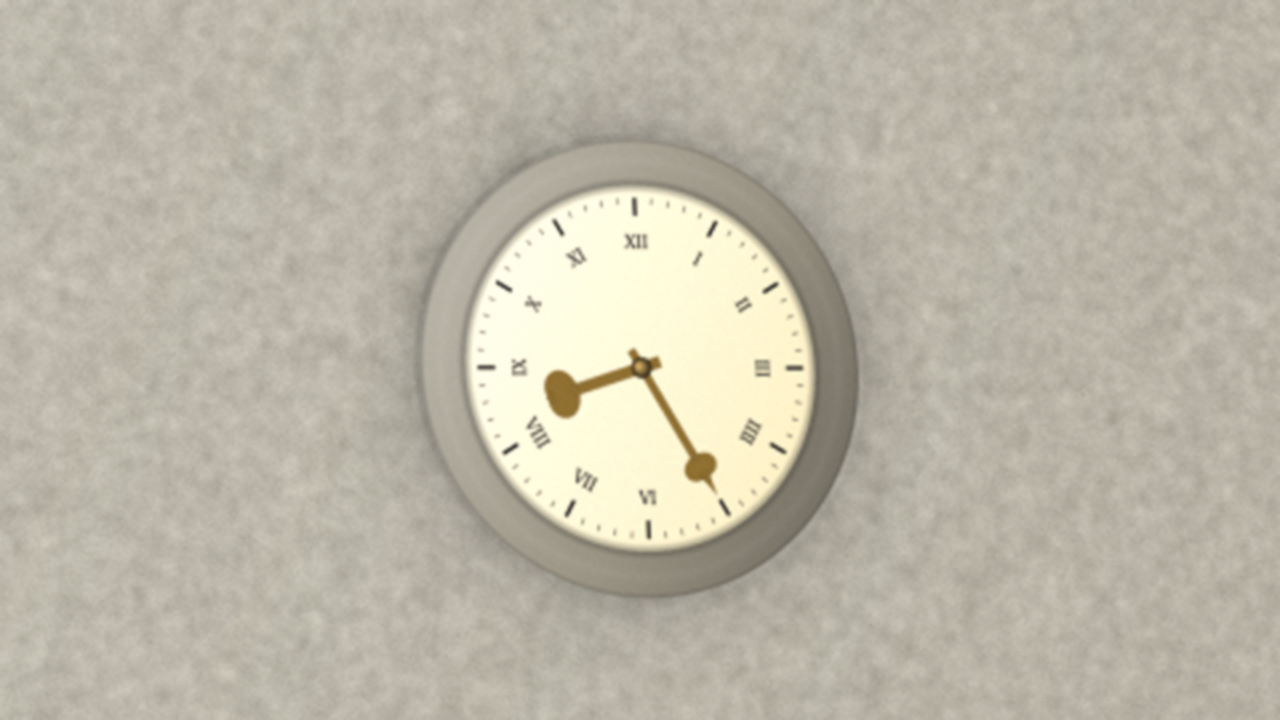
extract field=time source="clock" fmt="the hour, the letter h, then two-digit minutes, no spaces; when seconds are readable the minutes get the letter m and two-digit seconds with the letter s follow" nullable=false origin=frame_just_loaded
8h25
